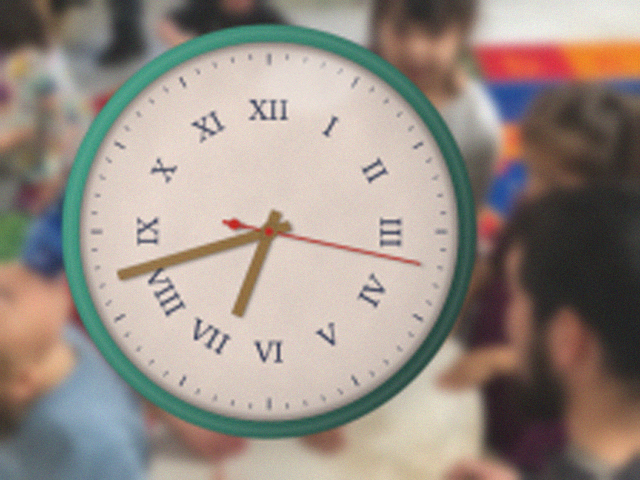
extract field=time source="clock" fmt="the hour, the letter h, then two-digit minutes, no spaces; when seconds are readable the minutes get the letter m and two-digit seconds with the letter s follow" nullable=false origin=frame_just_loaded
6h42m17s
